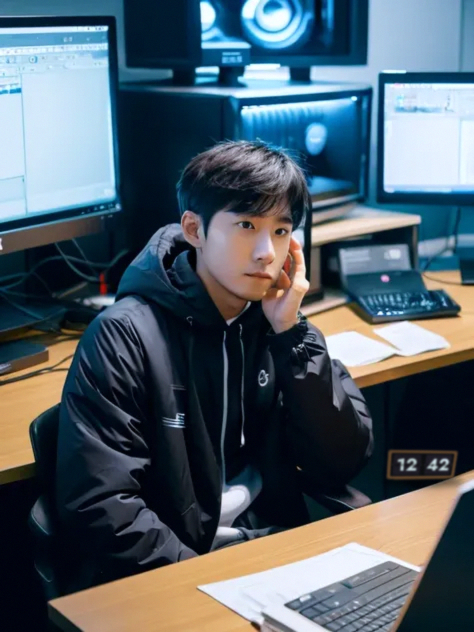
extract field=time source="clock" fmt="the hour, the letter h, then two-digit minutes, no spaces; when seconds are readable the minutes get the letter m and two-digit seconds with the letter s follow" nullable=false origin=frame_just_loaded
12h42
